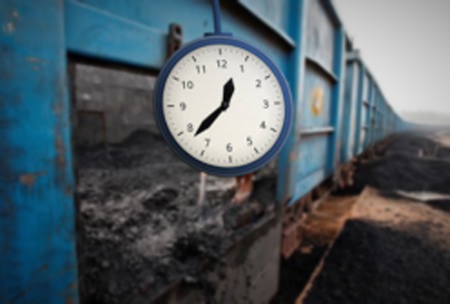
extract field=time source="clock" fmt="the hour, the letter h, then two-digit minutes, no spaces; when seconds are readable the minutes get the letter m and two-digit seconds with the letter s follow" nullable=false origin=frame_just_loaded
12h38
